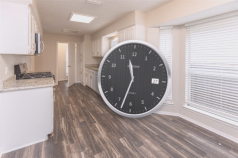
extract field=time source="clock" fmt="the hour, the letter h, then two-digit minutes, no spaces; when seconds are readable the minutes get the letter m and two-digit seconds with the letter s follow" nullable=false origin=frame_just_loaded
11h33
